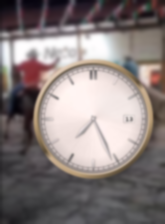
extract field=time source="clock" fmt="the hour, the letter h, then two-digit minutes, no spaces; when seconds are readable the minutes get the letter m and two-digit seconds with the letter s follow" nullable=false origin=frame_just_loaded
7h26
